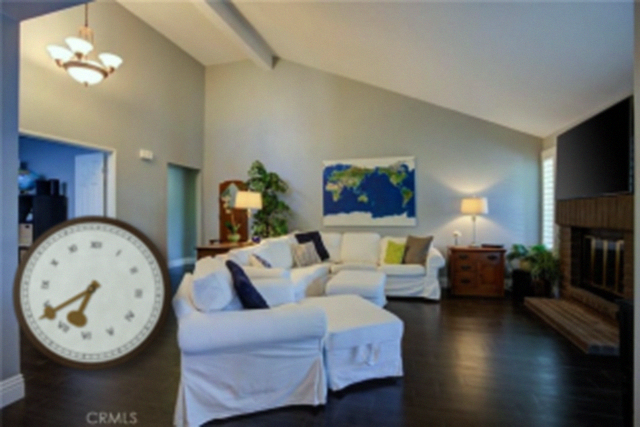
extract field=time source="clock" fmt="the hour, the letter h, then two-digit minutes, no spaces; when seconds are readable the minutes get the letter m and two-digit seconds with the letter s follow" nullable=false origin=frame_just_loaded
6h39
